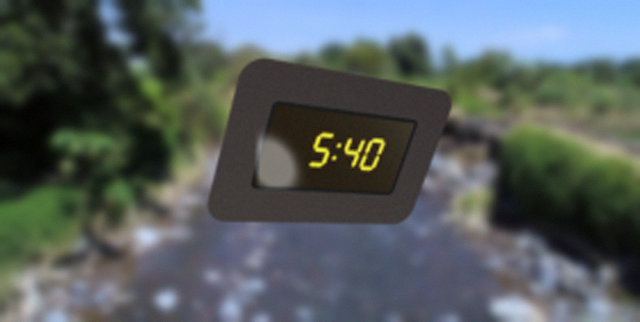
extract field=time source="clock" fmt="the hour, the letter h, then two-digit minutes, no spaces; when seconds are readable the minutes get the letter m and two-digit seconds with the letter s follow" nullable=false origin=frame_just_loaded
5h40
